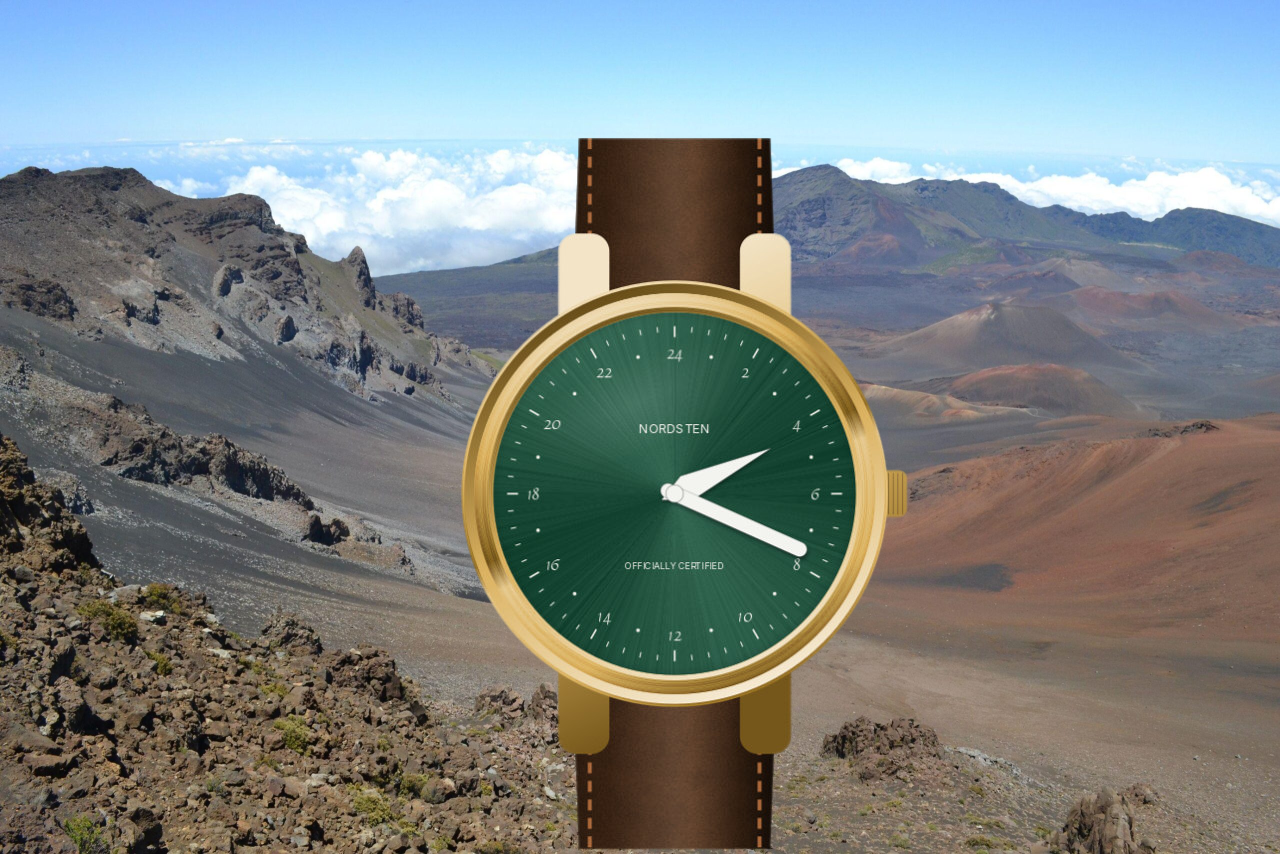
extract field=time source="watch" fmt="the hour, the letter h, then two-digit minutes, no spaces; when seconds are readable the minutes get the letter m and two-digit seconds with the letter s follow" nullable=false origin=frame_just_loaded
4h19
